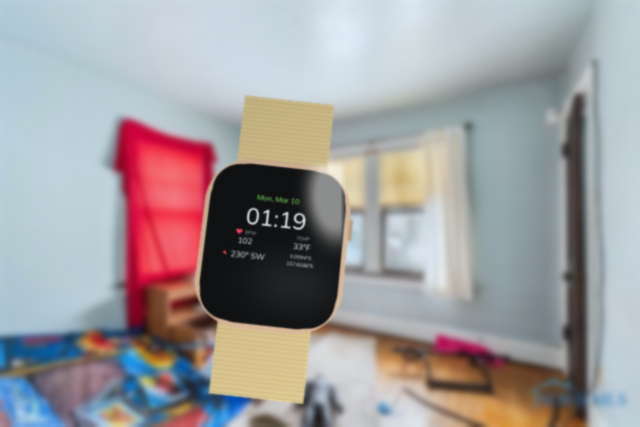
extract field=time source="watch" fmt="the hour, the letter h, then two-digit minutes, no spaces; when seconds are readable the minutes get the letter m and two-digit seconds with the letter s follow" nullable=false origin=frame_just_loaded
1h19
